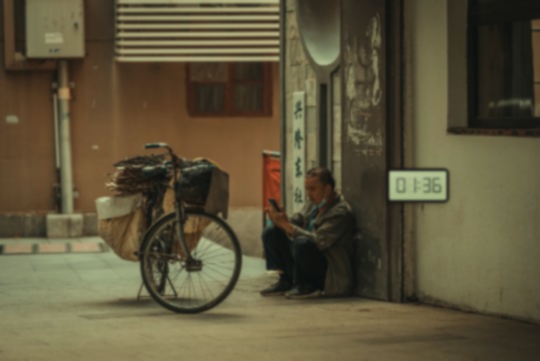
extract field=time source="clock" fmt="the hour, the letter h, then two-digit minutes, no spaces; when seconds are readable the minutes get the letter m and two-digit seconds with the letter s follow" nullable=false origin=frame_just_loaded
1h36
